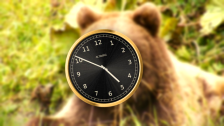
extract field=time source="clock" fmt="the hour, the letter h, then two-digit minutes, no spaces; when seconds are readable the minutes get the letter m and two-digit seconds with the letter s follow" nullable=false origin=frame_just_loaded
4h51
